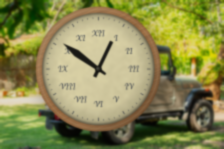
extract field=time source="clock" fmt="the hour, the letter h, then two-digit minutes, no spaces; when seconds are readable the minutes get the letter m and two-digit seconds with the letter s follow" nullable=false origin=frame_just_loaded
12h51
